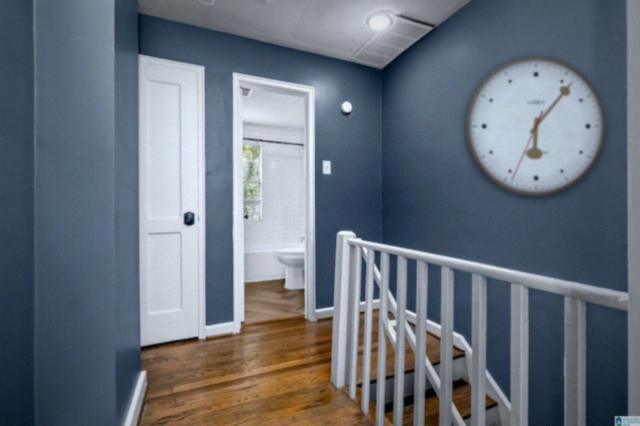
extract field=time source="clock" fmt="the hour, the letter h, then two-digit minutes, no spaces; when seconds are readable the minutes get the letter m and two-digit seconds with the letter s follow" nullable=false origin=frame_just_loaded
6h06m34s
